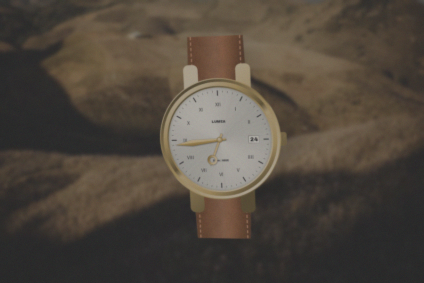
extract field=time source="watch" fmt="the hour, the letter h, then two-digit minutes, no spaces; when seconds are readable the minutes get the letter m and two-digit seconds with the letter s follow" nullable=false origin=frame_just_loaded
6h44
